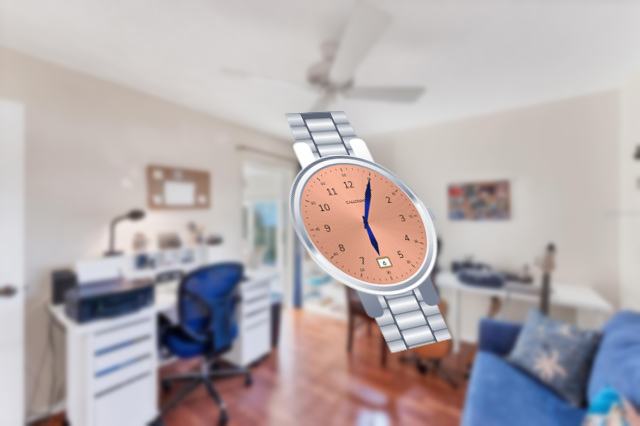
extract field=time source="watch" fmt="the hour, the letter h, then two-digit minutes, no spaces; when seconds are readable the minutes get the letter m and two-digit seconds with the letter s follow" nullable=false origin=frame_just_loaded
6h05
